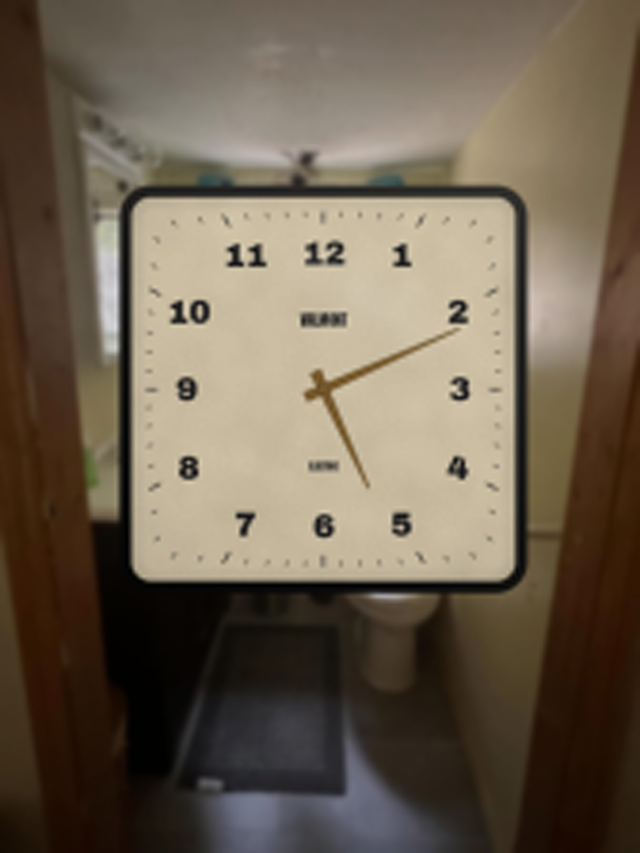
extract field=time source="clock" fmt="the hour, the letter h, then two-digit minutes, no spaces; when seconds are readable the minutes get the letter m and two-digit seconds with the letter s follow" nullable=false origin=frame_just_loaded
5h11
